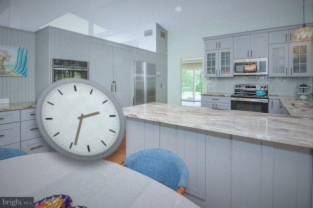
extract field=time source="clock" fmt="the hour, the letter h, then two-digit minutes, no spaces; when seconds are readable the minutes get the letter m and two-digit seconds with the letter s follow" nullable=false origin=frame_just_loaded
2h34
